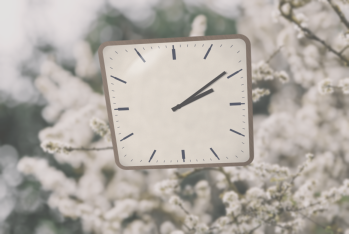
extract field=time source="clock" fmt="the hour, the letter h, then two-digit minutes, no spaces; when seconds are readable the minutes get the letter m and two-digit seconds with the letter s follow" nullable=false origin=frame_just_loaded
2h09
